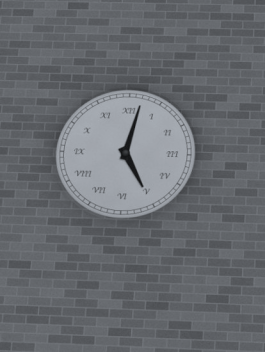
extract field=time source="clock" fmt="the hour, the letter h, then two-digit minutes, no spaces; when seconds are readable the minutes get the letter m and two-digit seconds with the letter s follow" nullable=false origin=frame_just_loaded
5h02
